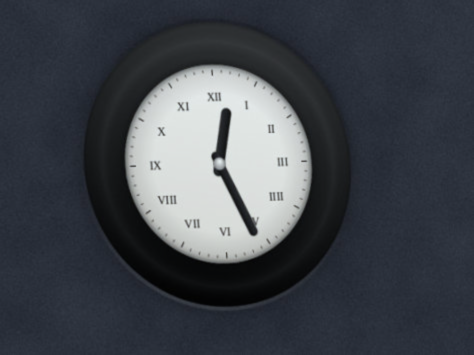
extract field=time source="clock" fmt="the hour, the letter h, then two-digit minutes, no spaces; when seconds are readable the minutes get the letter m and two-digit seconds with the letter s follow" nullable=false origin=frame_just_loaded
12h26
